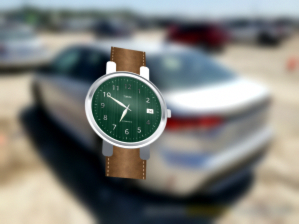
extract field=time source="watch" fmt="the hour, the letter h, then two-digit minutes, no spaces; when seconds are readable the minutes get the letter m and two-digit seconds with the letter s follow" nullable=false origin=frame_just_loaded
6h50
